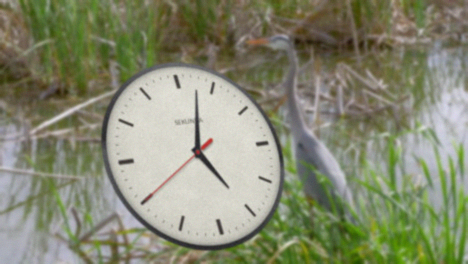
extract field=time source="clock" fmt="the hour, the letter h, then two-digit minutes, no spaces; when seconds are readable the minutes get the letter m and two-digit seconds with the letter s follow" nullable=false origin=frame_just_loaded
5h02m40s
